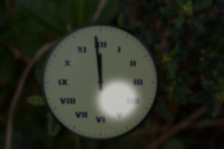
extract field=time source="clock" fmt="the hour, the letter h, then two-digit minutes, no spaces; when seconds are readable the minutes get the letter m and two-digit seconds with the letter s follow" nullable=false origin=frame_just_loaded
11h59
